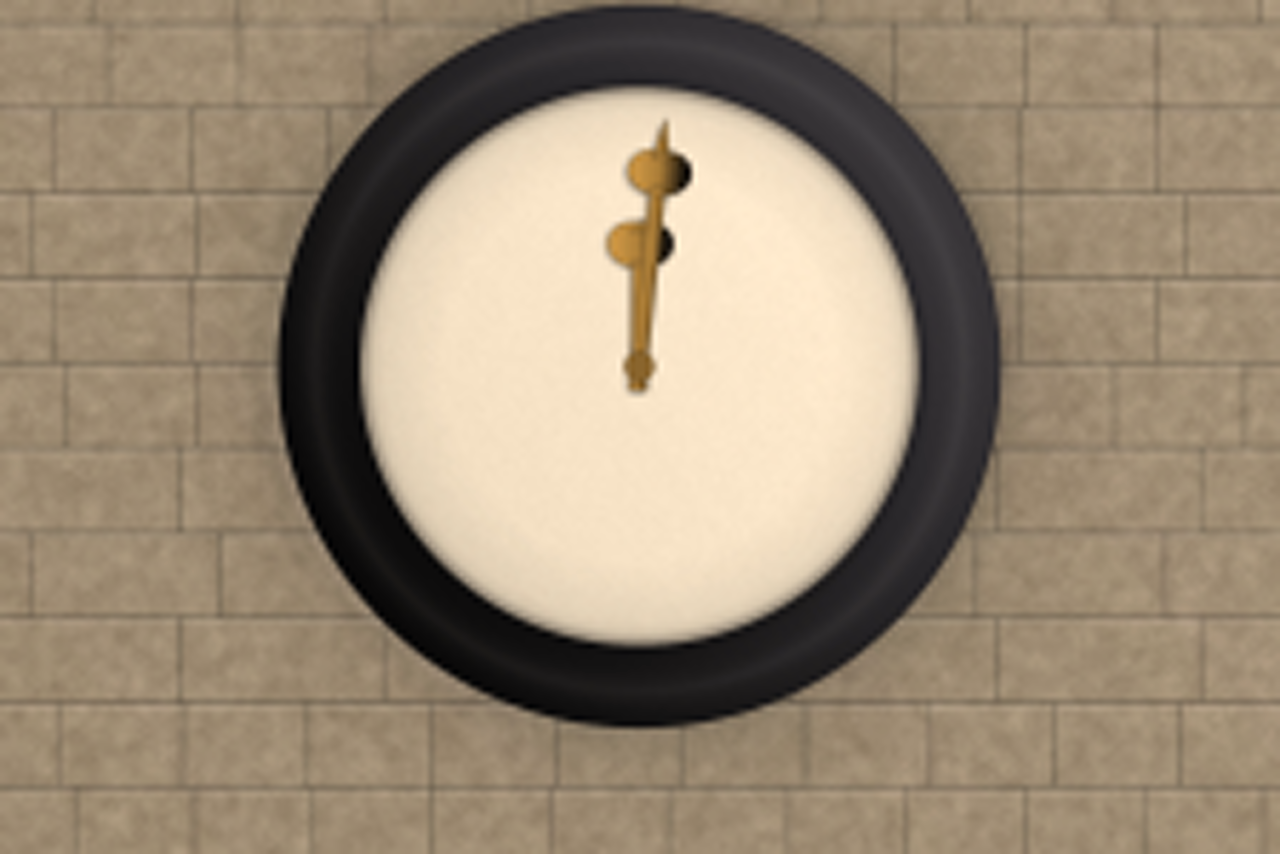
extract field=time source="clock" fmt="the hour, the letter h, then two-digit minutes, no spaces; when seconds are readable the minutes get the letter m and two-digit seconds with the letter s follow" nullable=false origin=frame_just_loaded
12h01
